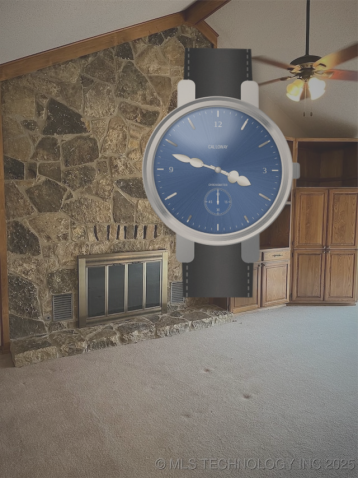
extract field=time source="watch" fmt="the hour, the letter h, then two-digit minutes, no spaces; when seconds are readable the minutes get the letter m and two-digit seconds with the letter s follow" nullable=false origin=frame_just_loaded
3h48
